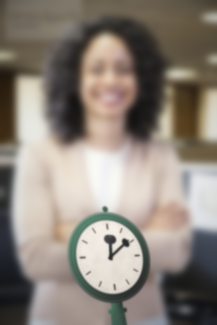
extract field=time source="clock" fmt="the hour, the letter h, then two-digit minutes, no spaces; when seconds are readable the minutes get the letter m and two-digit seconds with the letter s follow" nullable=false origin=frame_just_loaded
12h09
